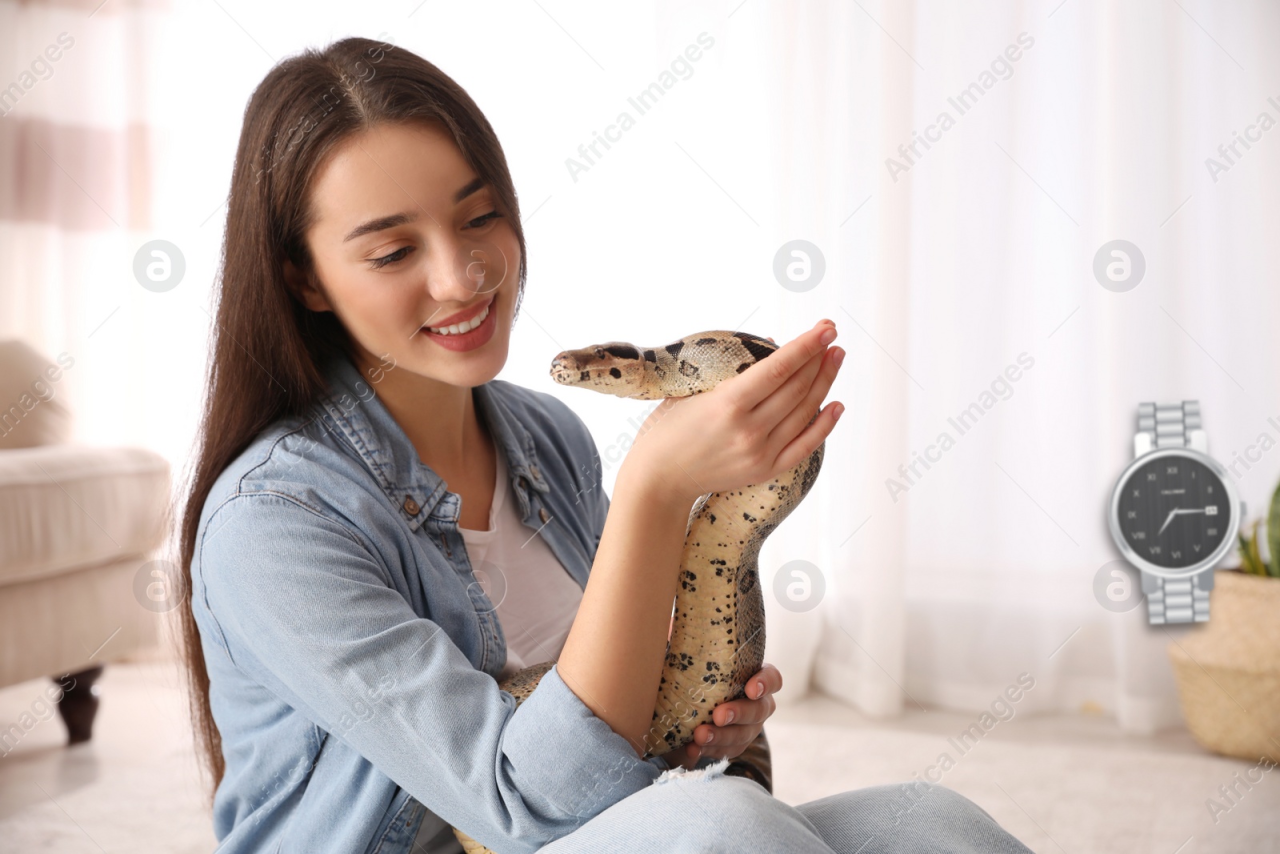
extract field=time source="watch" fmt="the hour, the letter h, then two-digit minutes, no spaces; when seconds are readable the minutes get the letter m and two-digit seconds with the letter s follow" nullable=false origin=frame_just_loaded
7h15
